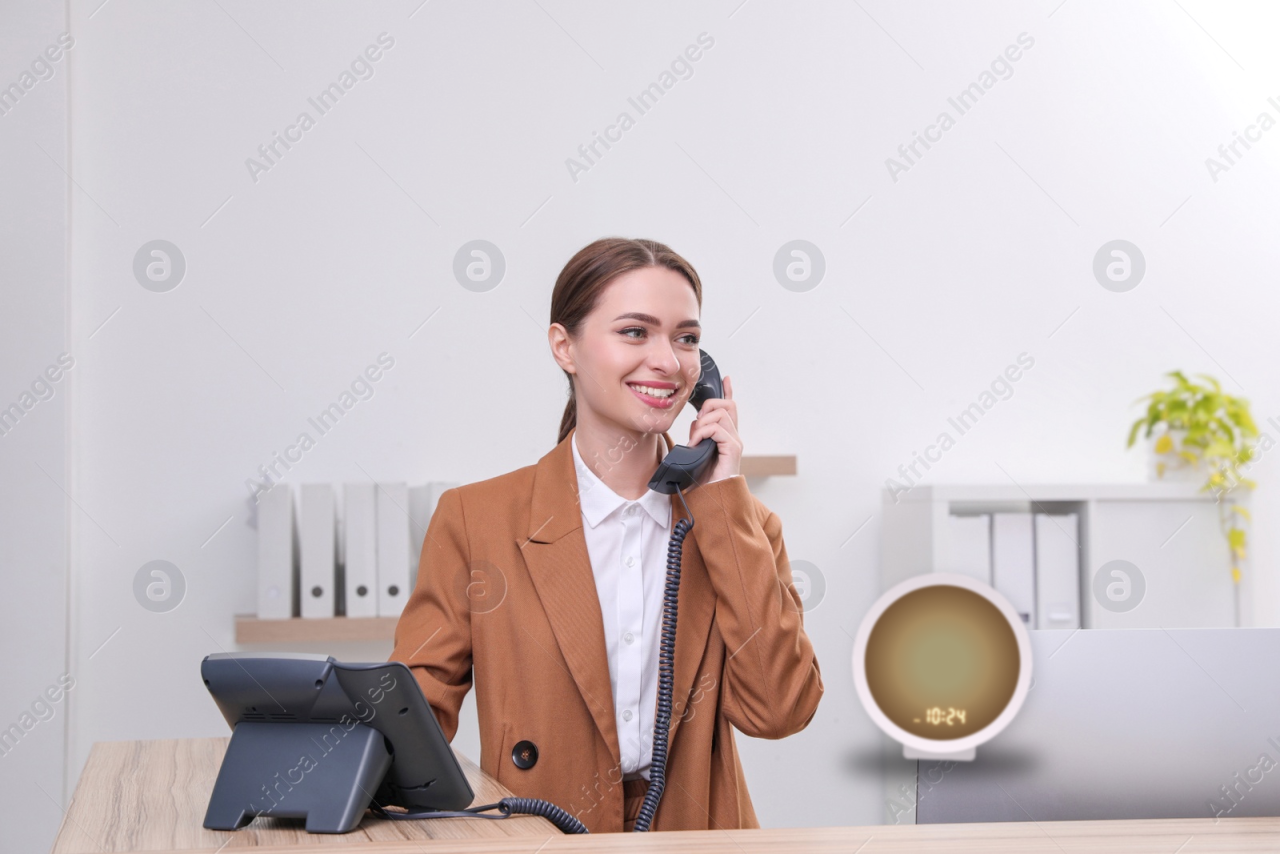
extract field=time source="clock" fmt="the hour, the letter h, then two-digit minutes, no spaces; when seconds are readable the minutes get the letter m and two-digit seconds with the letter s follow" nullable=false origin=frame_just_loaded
10h24
